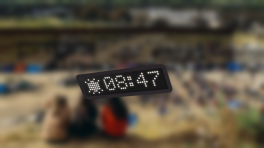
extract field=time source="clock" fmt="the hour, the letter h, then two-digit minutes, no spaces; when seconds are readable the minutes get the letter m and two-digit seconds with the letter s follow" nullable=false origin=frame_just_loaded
8h47
